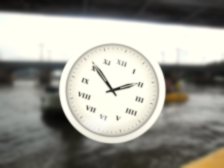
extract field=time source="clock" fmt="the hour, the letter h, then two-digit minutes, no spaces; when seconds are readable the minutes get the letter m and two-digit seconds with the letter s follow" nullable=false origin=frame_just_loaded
1h51
